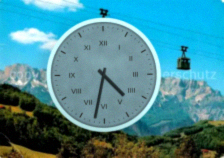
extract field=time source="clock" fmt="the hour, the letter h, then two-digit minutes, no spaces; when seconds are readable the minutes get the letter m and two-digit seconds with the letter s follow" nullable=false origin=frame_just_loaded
4h32
